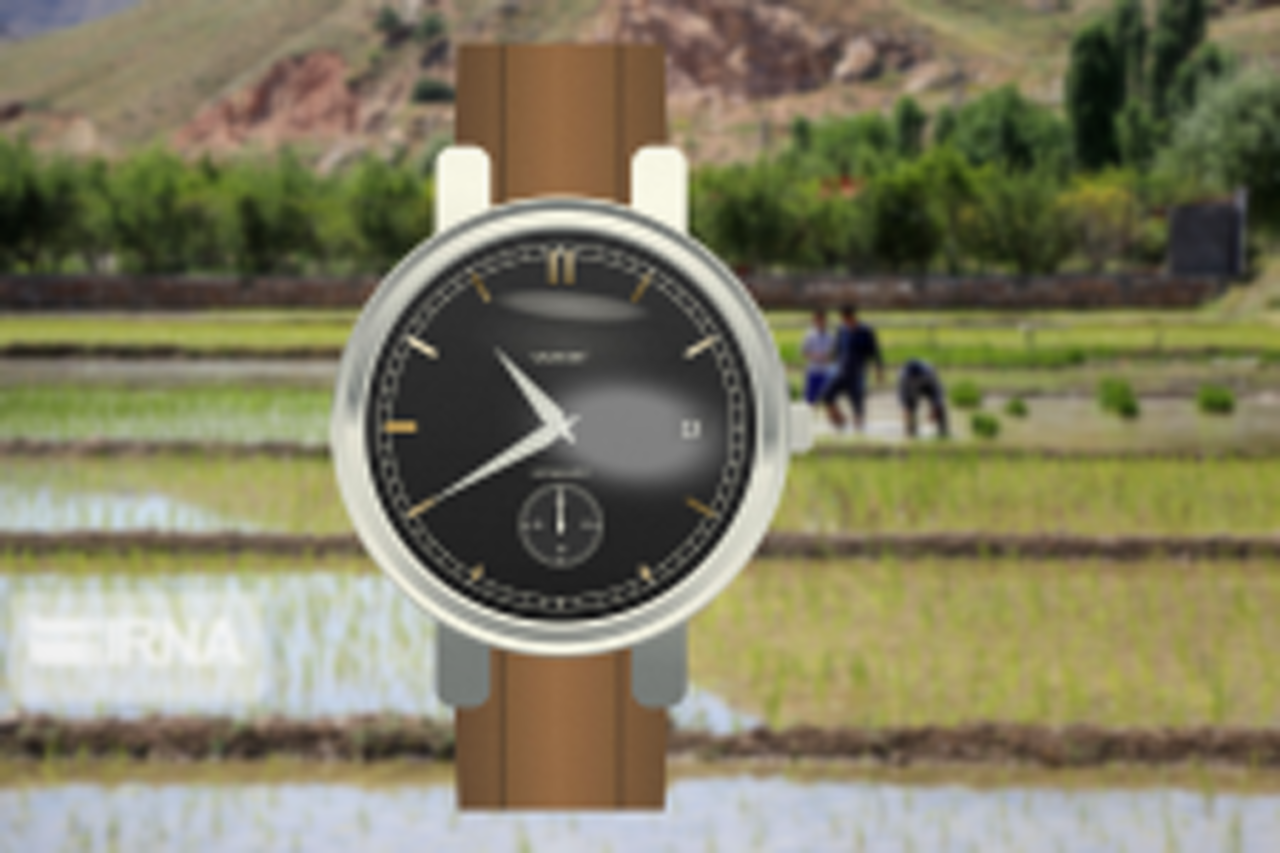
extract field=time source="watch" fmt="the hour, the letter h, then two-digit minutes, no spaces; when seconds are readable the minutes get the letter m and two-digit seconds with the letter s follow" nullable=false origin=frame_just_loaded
10h40
